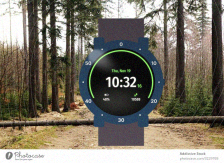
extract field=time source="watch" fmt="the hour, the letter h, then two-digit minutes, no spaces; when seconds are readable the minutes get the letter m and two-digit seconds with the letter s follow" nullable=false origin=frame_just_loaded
10h32
